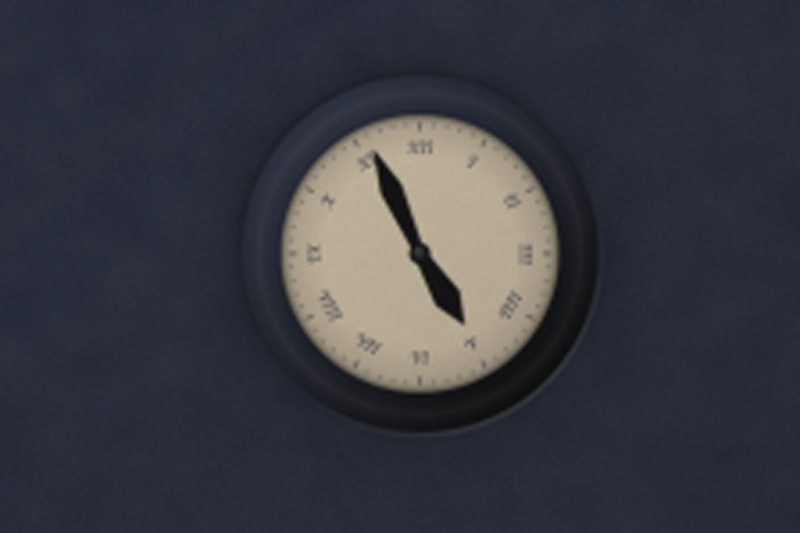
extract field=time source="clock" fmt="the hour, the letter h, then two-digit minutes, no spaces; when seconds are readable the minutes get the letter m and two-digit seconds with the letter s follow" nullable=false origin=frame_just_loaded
4h56
